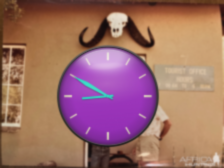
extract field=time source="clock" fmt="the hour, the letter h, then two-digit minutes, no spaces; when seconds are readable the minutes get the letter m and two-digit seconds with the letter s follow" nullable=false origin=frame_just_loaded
8h50
